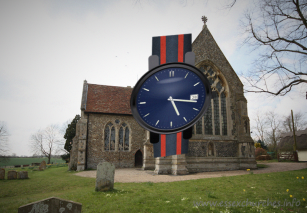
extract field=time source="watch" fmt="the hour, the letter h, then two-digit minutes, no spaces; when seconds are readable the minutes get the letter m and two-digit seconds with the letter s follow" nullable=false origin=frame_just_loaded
5h17
